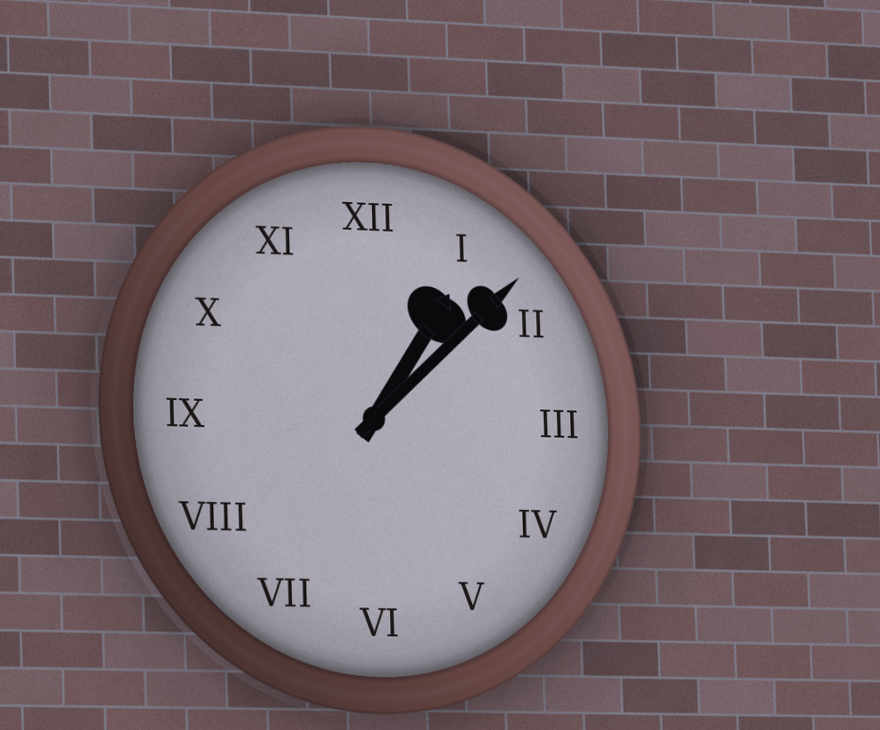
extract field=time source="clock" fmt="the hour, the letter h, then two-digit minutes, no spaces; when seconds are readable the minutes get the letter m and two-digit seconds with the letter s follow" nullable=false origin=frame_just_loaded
1h08
